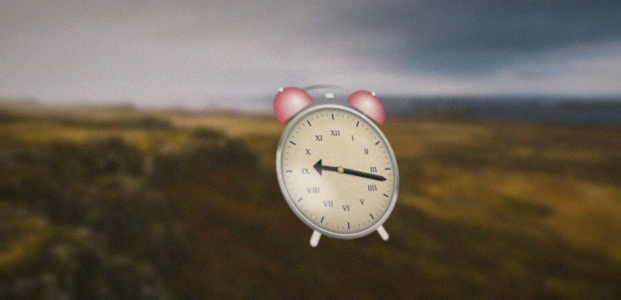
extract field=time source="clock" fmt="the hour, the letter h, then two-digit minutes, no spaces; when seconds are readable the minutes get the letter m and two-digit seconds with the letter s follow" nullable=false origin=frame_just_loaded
9h17
